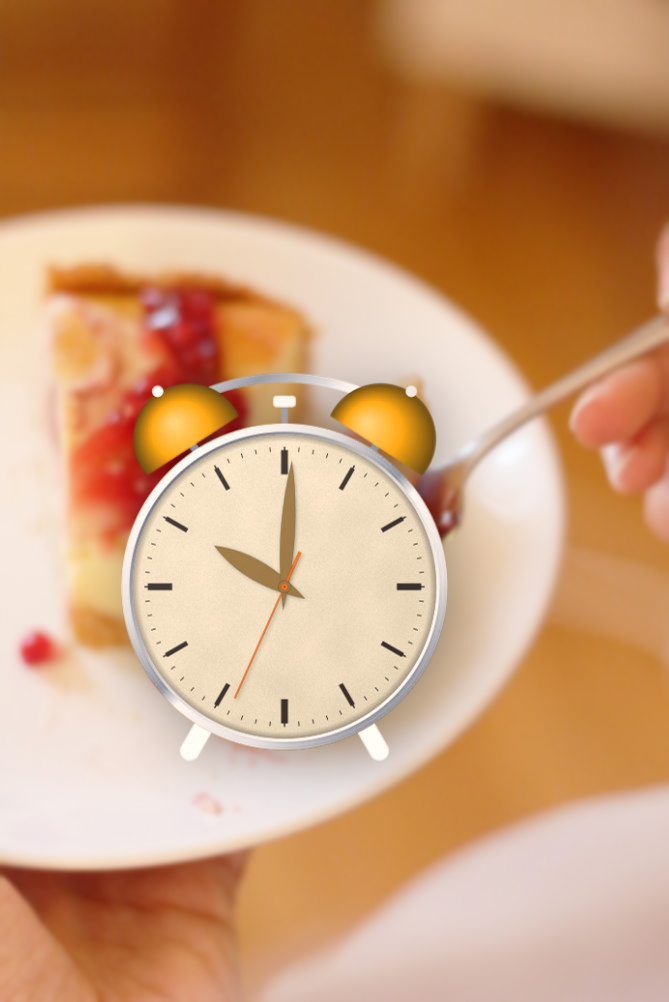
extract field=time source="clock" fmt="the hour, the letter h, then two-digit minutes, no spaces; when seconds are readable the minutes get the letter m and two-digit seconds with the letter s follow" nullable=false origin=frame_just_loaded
10h00m34s
